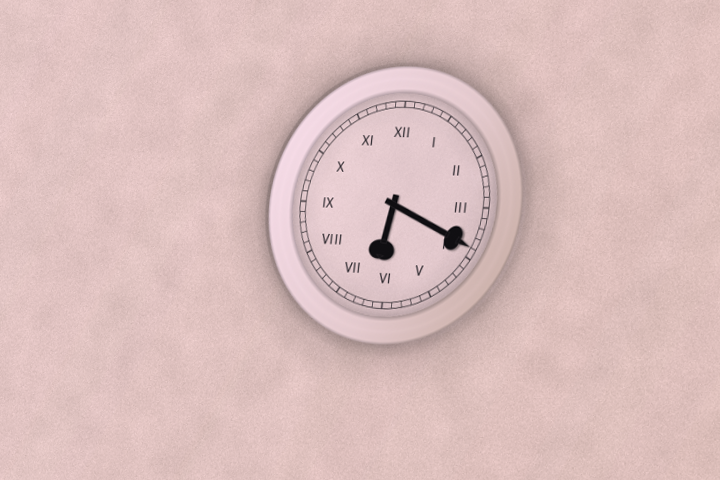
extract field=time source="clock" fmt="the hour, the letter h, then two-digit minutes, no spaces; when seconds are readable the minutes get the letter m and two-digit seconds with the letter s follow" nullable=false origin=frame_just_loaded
6h19
